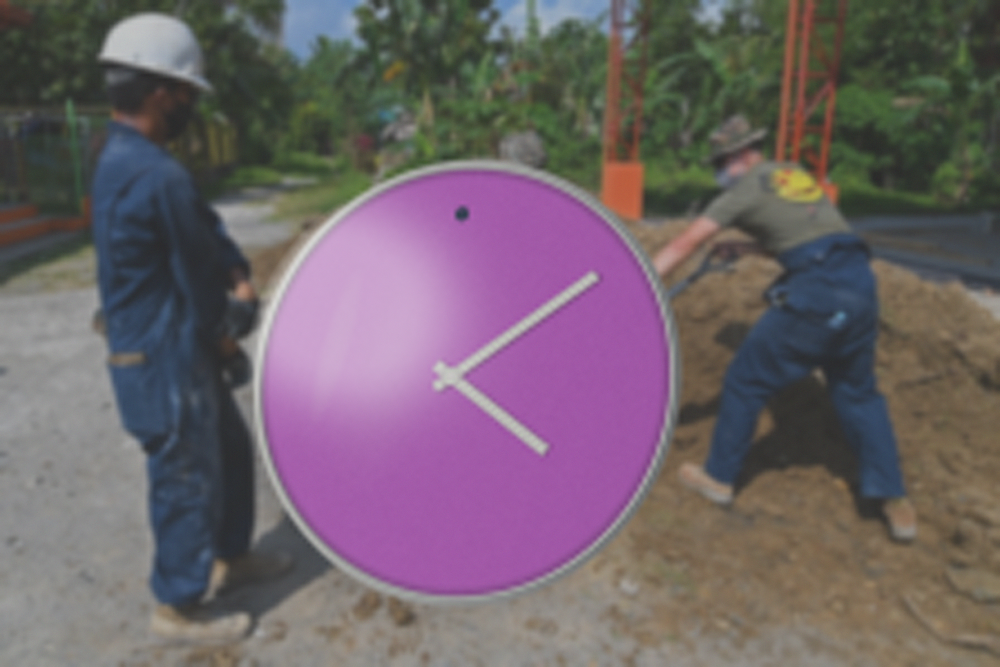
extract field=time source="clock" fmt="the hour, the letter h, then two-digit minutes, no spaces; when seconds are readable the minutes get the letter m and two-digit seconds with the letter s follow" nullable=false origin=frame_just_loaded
4h09
